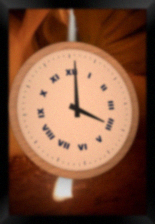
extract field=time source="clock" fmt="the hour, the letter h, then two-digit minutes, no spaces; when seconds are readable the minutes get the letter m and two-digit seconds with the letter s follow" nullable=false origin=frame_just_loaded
4h01
